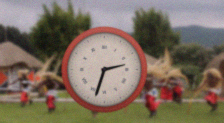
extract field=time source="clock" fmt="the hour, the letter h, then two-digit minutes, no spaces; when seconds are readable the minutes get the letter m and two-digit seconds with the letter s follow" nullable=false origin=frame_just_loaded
2h33
